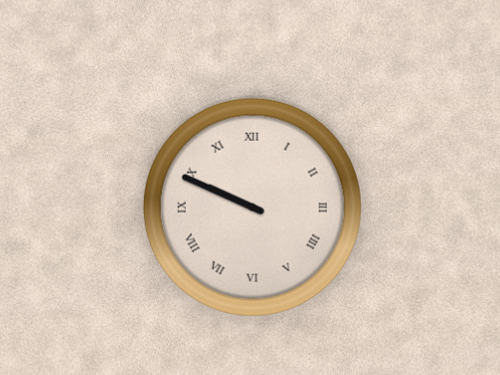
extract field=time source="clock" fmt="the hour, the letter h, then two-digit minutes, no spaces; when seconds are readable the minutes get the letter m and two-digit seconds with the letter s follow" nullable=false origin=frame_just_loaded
9h49
